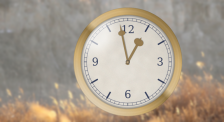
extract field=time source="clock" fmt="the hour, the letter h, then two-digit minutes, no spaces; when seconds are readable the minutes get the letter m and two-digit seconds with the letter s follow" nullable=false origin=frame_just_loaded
12h58
